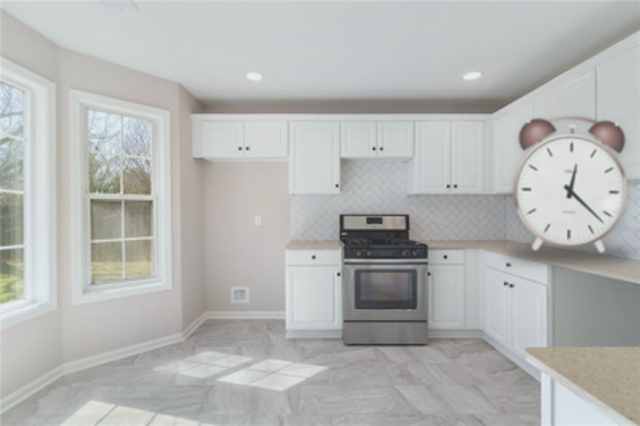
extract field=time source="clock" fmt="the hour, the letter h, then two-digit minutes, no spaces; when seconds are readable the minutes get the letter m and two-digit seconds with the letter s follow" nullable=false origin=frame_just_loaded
12h22
